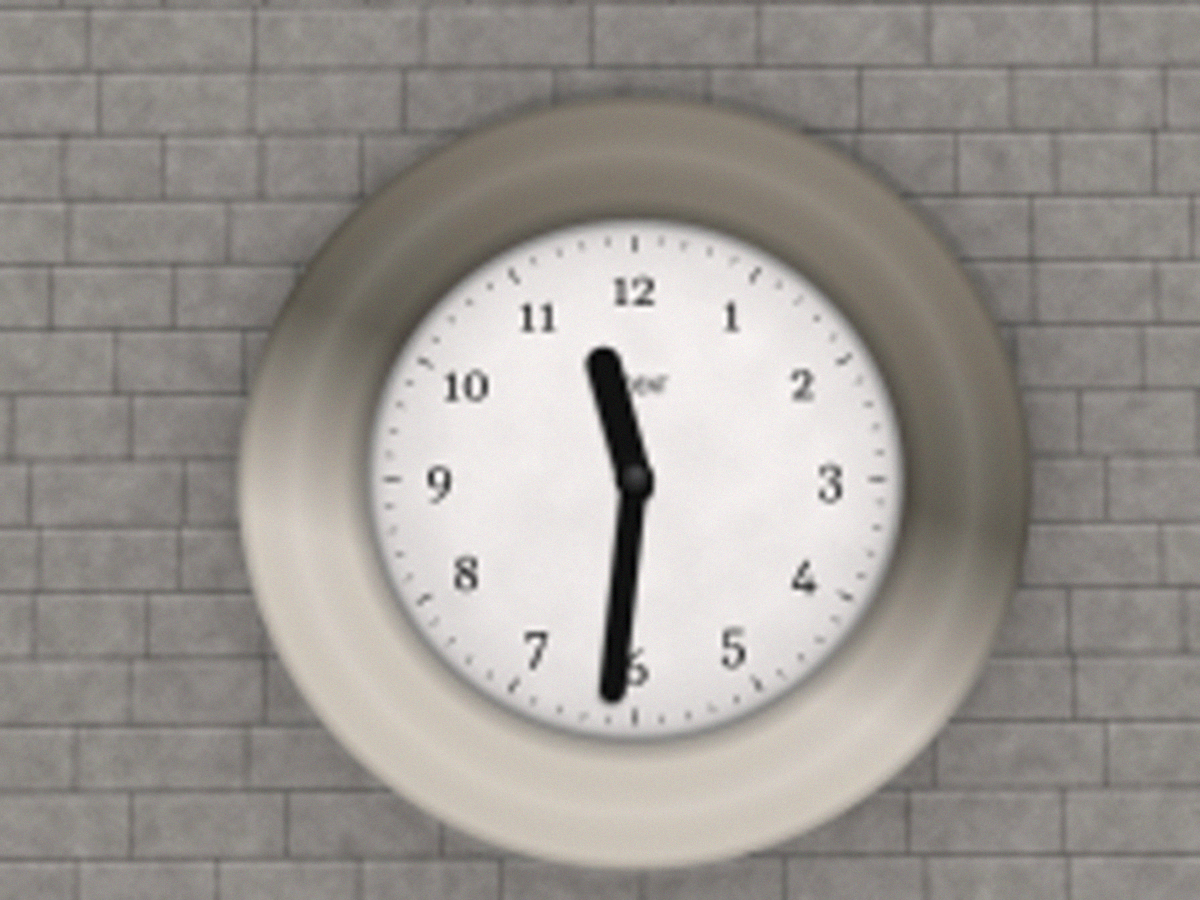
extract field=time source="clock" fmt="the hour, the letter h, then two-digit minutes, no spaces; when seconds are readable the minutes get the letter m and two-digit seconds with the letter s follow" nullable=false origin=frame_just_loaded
11h31
